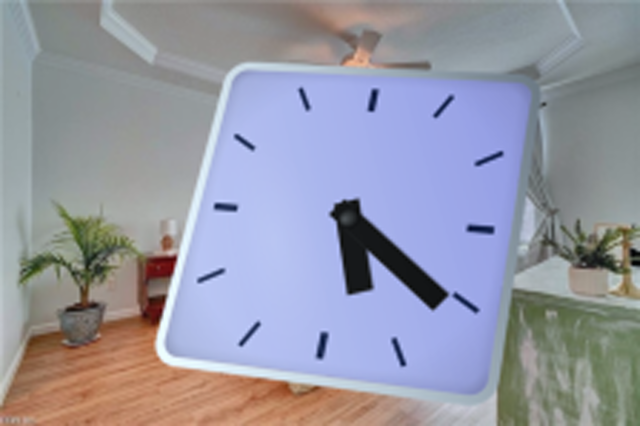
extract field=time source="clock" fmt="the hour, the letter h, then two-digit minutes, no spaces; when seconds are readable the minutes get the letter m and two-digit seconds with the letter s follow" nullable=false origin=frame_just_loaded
5h21
